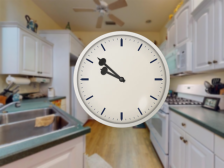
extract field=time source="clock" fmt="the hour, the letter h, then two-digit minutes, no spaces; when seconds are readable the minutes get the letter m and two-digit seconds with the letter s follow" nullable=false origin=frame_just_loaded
9h52
